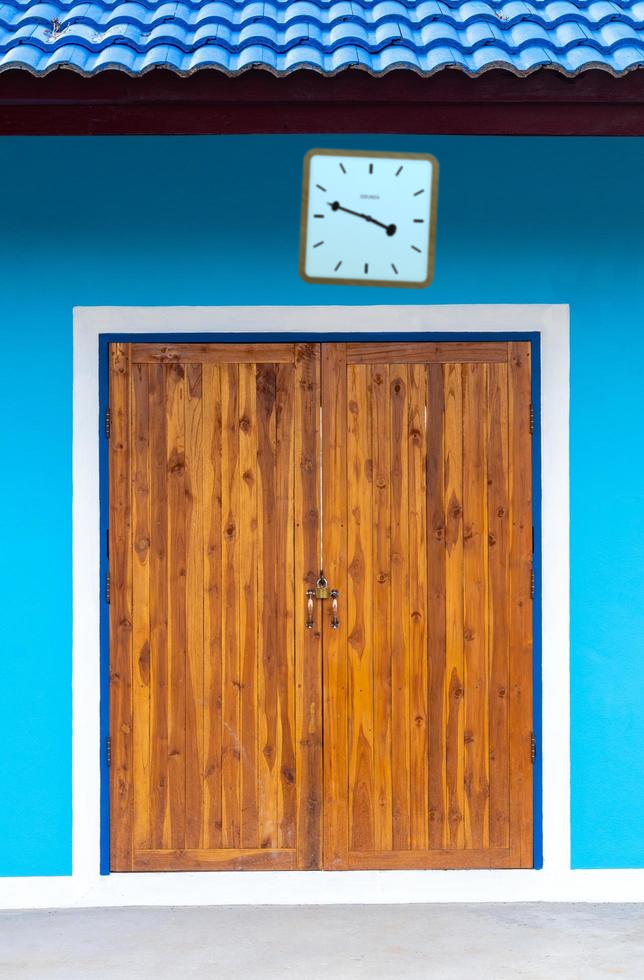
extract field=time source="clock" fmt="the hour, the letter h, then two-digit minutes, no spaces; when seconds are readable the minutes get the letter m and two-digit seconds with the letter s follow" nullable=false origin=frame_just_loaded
3h48
